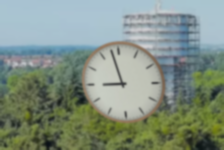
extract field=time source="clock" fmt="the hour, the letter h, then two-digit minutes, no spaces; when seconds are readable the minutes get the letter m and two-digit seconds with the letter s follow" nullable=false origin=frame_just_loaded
8h58
